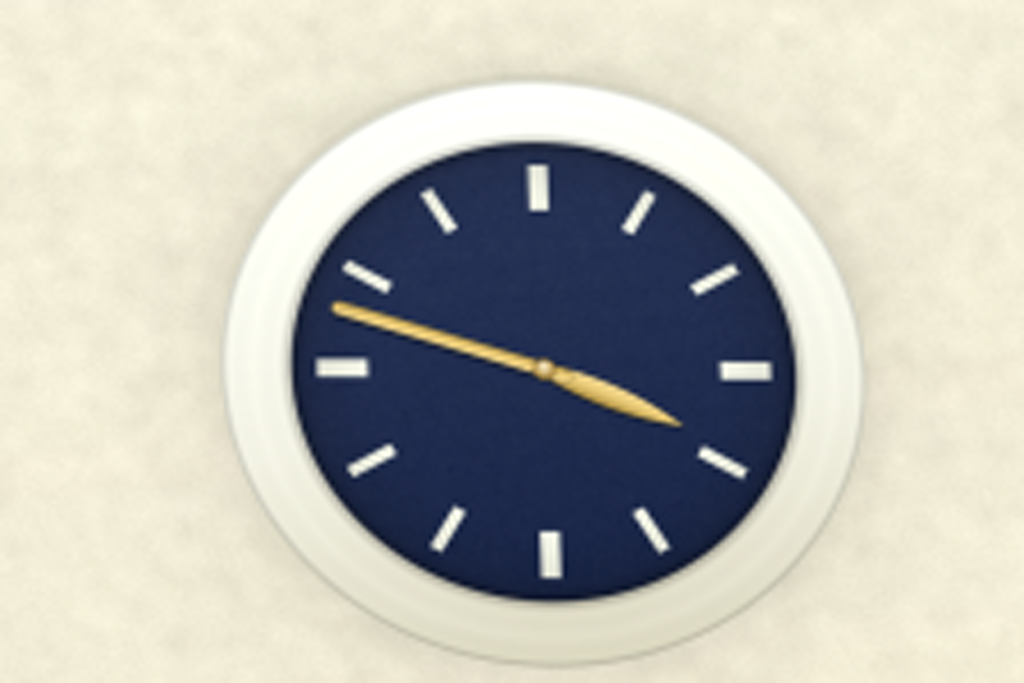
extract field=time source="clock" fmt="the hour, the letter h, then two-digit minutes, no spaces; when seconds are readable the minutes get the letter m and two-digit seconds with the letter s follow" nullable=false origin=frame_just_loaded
3h48
